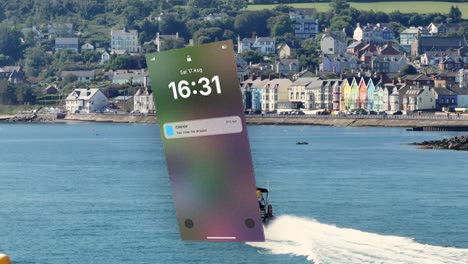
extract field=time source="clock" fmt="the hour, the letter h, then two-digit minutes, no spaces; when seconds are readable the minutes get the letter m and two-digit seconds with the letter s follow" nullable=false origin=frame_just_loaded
16h31
